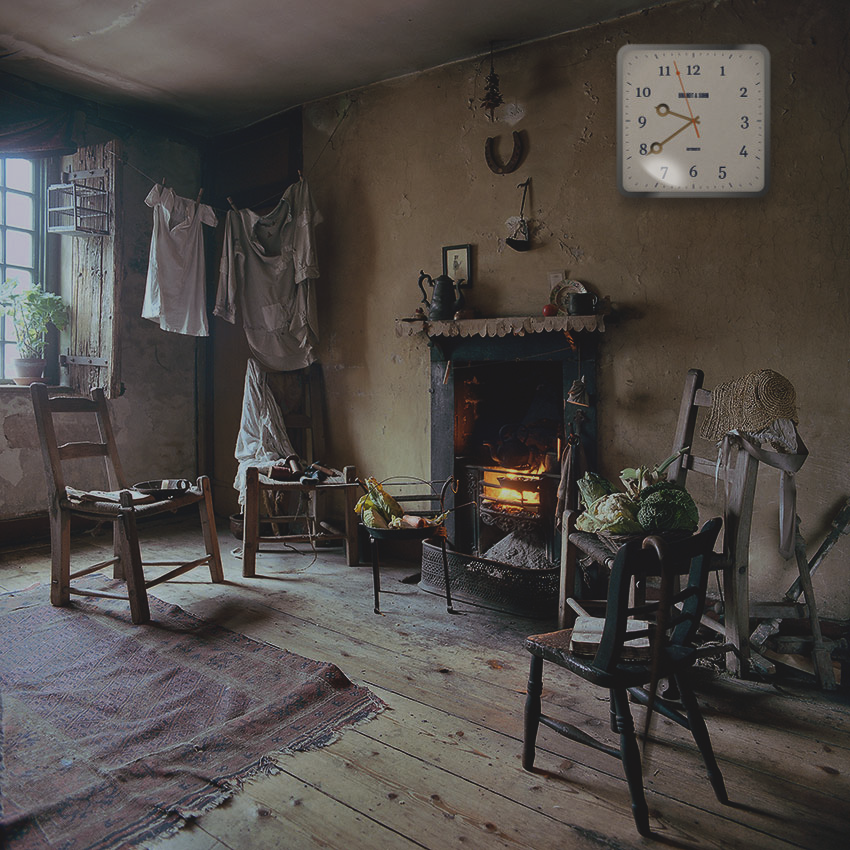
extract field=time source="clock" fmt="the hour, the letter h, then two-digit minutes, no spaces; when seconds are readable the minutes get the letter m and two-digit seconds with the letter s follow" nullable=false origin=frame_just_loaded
9h38m57s
